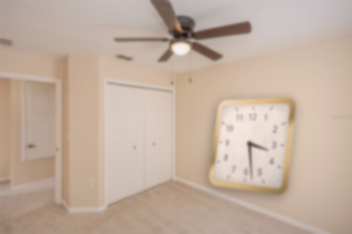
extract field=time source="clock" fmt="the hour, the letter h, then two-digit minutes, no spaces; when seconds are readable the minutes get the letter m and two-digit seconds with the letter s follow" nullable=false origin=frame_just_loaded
3h28
